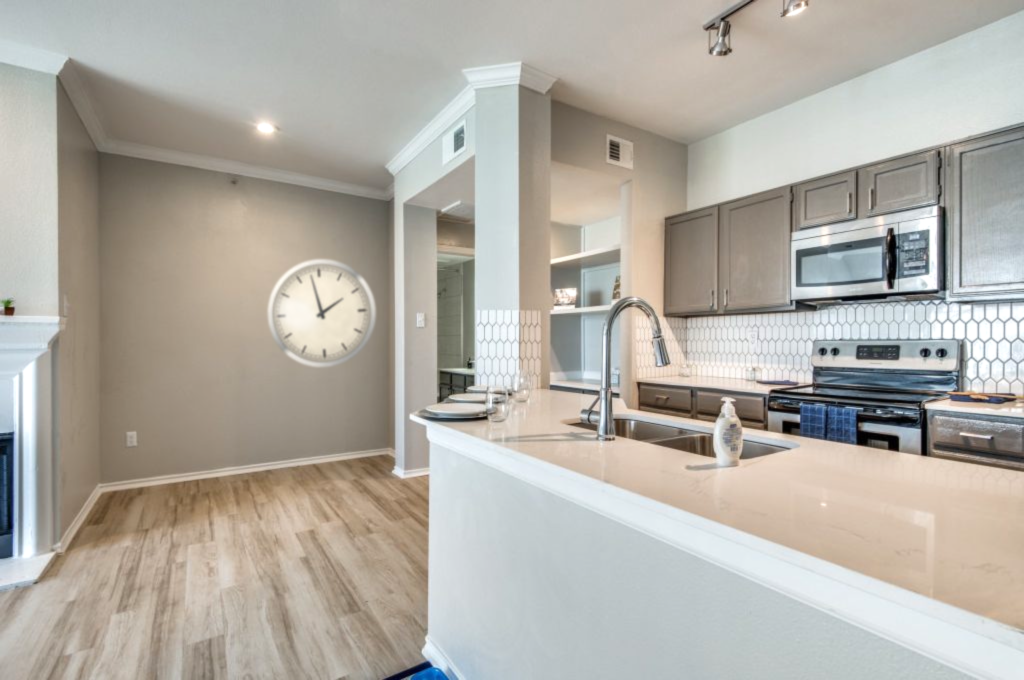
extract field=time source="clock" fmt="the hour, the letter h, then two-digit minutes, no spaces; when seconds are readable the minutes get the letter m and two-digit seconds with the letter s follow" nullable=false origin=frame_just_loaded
1h58
